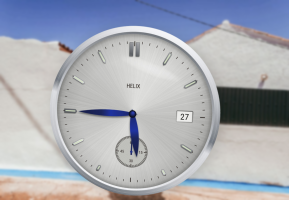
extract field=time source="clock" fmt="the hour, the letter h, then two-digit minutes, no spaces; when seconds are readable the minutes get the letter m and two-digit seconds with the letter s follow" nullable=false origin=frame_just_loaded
5h45
